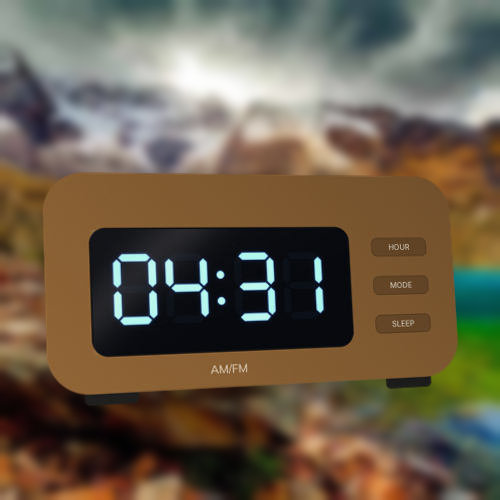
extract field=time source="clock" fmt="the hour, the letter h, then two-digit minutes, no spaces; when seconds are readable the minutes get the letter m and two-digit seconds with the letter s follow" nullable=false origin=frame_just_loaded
4h31
